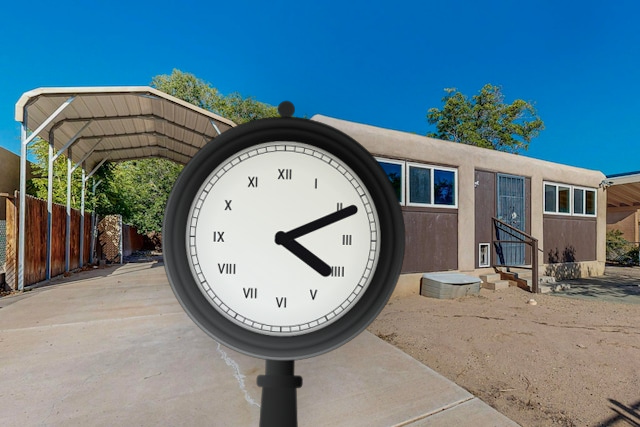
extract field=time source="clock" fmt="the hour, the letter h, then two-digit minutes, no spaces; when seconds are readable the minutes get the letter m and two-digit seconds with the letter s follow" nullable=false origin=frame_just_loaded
4h11
